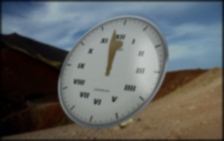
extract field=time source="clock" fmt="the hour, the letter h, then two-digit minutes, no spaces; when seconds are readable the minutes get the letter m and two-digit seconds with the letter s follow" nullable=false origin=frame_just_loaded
11h58
